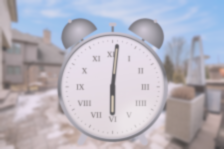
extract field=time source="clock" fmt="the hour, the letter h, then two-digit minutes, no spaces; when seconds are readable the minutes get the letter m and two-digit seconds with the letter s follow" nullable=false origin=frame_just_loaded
6h01
